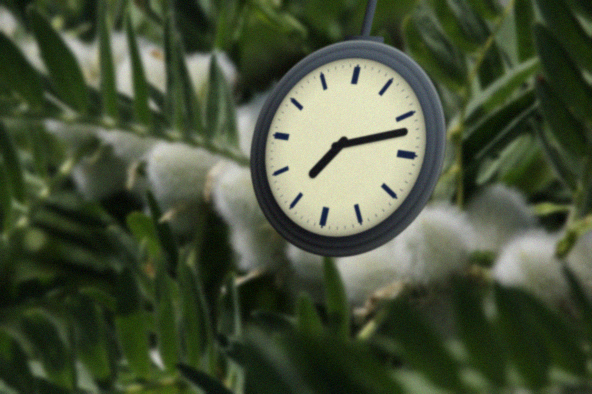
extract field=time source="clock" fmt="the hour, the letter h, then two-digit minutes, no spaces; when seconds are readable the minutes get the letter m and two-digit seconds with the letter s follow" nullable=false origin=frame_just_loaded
7h12
